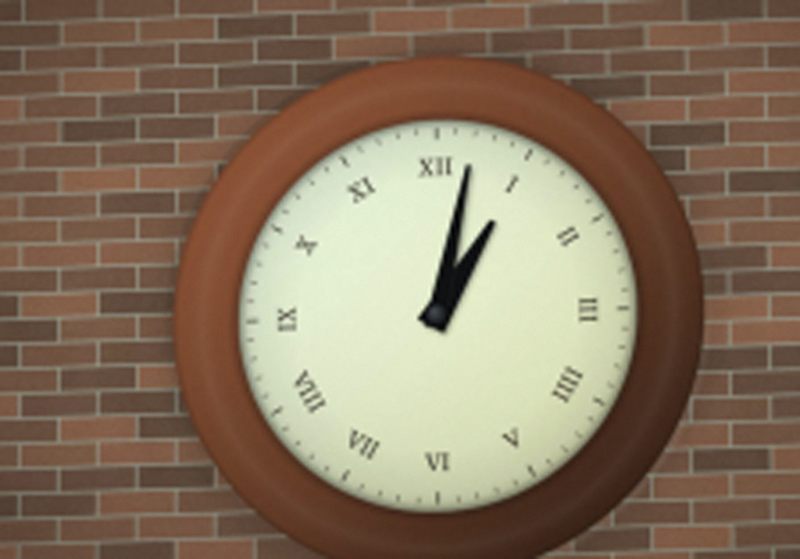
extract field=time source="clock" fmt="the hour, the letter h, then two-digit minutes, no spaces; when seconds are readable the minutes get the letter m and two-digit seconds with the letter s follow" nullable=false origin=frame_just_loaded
1h02
